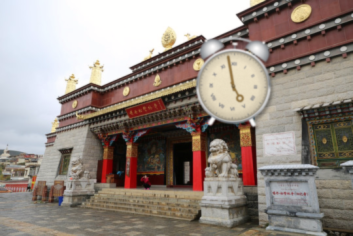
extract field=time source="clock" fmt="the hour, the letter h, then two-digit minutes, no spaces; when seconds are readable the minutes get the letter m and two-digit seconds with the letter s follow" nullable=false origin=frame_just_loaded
4h58
